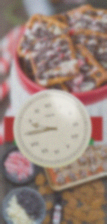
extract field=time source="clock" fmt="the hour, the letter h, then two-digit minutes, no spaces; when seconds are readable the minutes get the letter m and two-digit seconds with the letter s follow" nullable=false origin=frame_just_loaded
9h45
